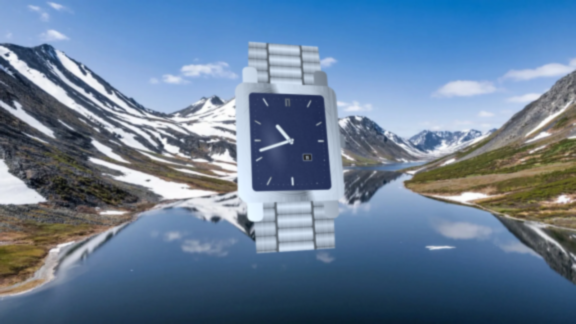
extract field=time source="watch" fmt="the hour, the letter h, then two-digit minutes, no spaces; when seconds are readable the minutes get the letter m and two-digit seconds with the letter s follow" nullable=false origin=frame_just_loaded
10h42
